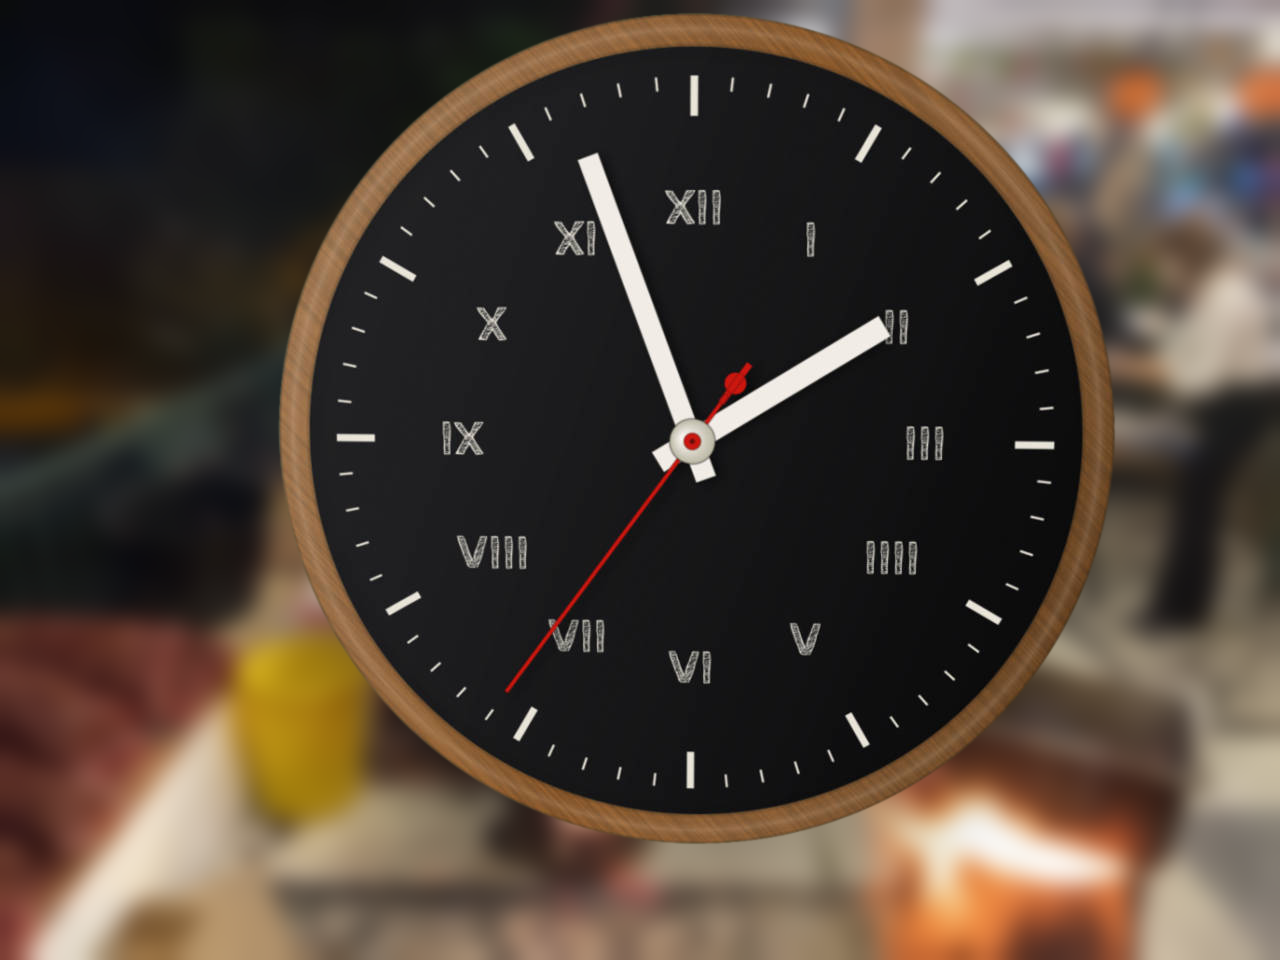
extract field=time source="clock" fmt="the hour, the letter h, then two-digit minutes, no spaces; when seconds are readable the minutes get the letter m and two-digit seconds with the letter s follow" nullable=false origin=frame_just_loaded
1h56m36s
